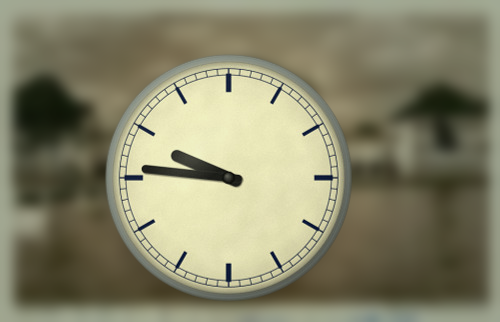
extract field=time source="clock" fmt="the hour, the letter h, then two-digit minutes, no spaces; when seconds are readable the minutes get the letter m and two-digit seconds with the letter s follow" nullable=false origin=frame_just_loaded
9h46
